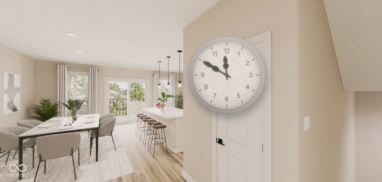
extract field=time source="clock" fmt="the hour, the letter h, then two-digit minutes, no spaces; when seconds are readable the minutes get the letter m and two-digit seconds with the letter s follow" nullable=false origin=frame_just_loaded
11h50
